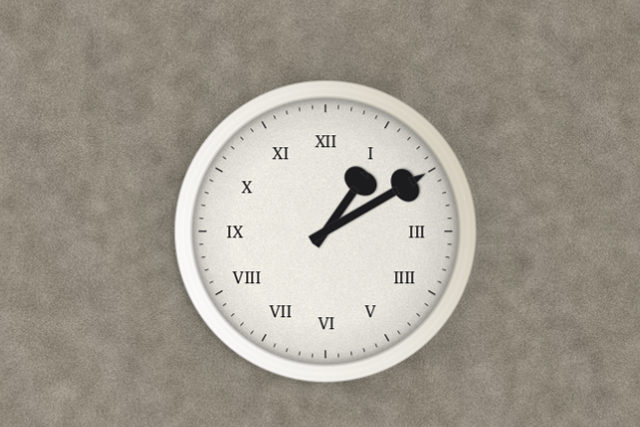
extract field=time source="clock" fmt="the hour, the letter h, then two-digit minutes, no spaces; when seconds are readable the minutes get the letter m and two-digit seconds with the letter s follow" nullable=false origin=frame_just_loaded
1h10
